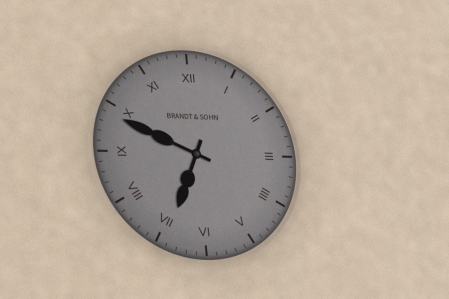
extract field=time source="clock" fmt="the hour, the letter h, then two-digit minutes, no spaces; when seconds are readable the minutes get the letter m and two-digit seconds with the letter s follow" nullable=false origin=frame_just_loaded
6h49
